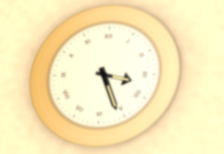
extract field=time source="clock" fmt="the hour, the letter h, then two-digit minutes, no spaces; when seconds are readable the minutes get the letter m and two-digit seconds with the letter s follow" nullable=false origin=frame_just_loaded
3h26
